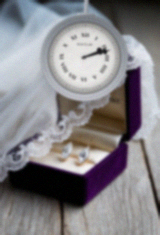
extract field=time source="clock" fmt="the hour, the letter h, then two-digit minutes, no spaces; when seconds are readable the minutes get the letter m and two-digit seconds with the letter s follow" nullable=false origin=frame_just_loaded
2h12
